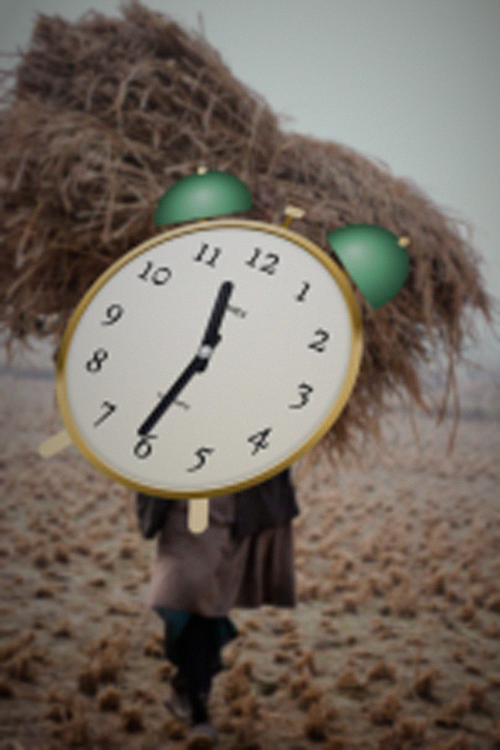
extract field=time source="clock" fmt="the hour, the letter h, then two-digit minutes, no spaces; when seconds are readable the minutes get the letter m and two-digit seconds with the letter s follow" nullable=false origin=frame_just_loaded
11h31
